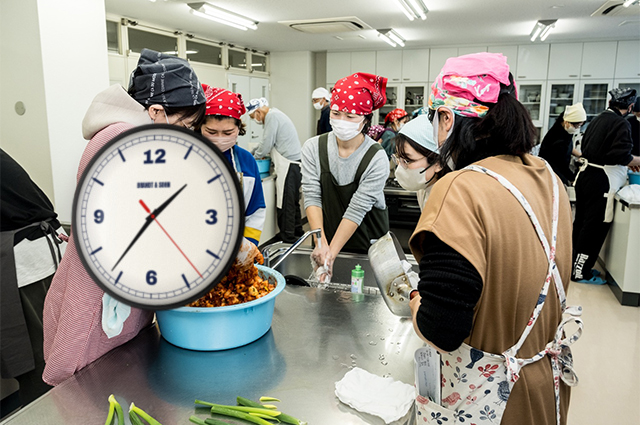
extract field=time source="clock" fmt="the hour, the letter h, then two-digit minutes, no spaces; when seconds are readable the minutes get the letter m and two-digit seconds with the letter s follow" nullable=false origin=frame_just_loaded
1h36m23s
